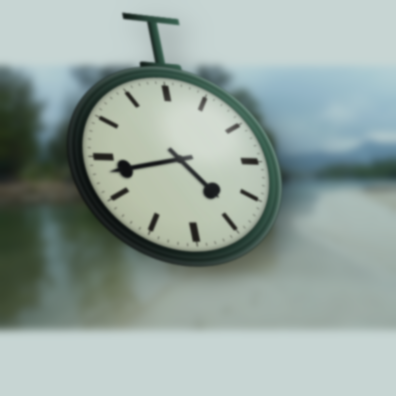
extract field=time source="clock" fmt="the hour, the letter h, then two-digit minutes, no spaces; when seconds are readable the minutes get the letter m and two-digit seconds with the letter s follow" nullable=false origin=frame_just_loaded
4h43
